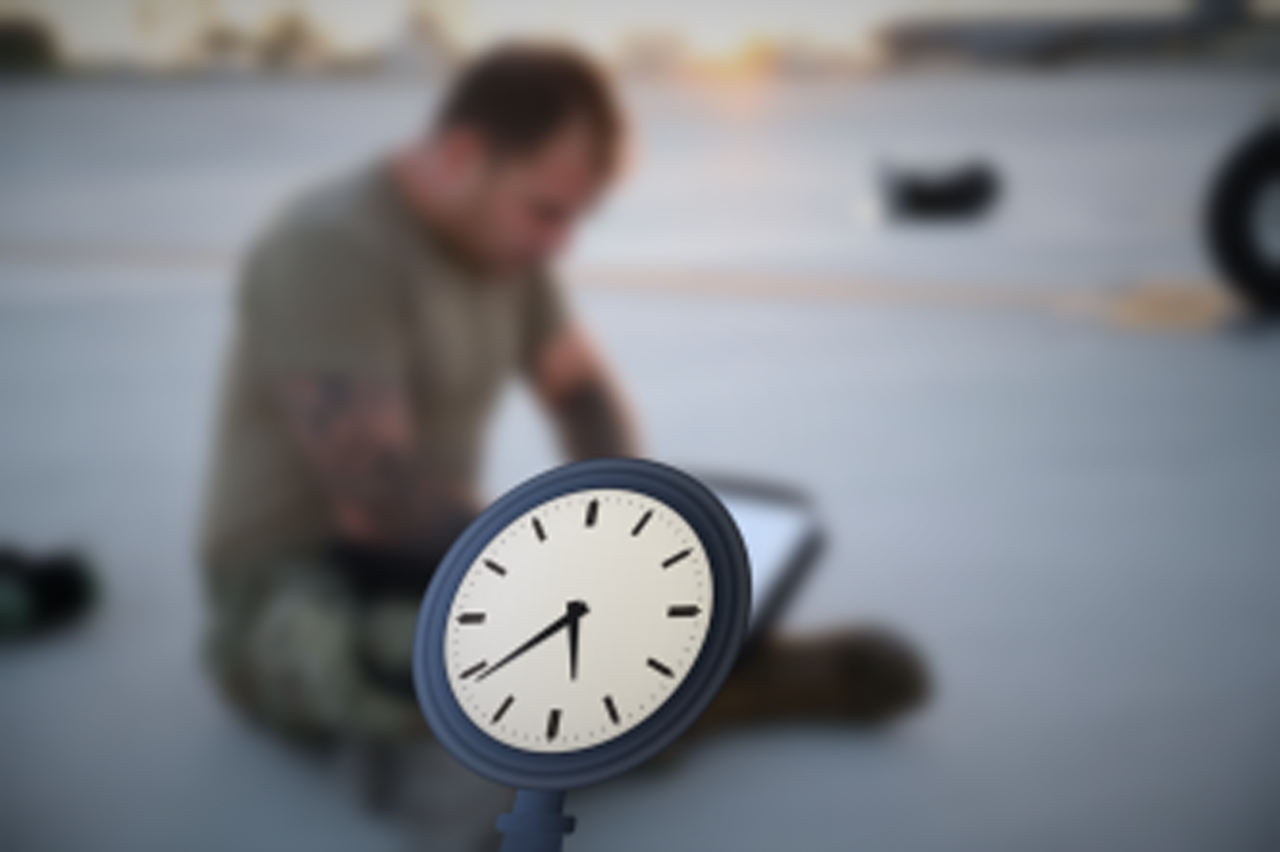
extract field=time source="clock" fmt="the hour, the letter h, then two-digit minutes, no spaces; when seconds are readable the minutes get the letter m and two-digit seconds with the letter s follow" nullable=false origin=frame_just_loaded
5h39
